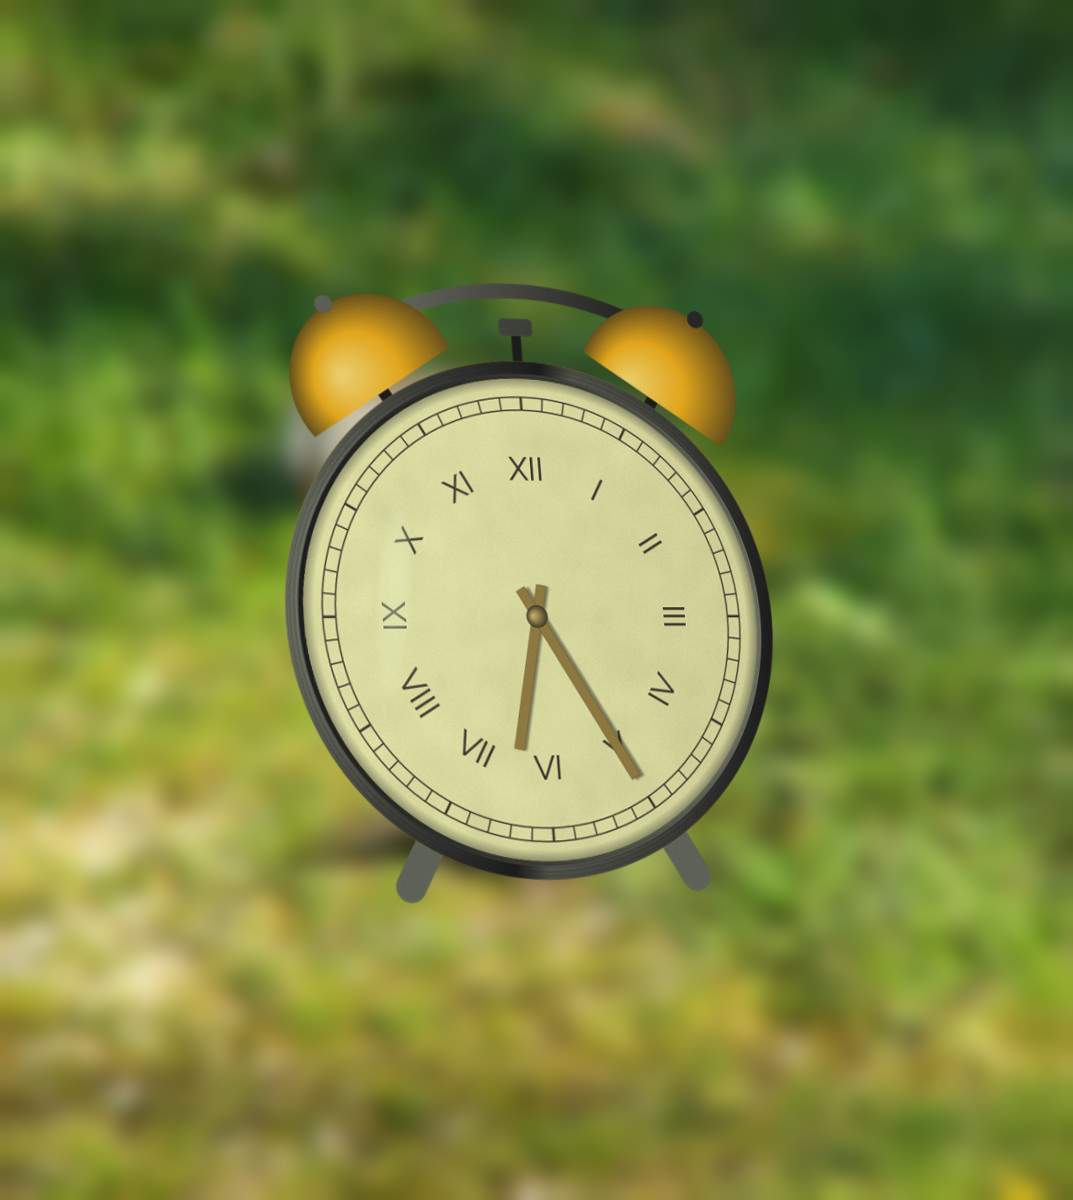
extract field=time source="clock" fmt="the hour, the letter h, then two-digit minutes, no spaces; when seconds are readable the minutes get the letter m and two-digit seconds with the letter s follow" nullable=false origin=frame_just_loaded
6h25
